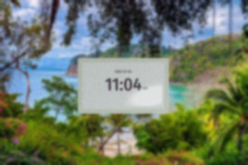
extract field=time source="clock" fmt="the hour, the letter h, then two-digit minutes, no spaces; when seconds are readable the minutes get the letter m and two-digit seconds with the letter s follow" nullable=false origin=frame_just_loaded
11h04
